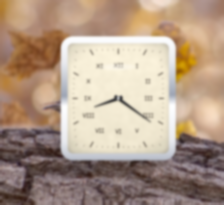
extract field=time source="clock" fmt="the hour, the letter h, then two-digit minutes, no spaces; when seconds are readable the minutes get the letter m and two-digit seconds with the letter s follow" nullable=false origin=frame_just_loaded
8h21
